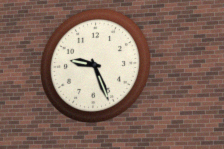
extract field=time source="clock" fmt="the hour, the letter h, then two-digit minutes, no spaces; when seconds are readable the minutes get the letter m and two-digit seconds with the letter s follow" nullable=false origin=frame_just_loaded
9h26
